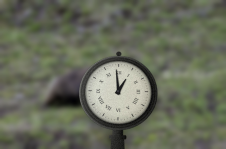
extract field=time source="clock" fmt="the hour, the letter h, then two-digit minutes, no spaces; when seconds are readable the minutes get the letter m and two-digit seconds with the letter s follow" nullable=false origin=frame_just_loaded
12h59
